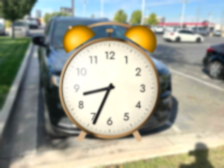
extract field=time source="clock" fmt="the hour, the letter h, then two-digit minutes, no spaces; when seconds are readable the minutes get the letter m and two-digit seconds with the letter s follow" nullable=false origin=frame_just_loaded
8h34
